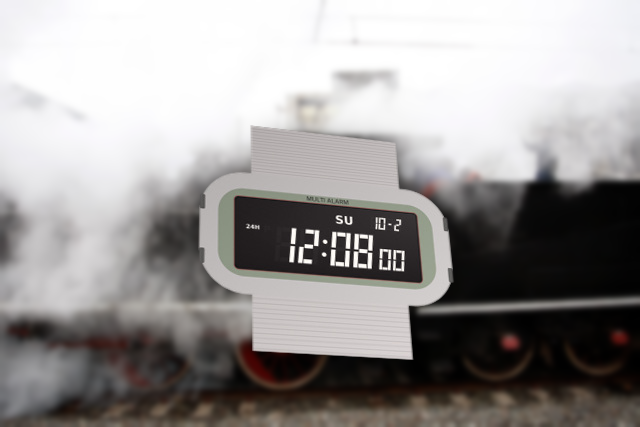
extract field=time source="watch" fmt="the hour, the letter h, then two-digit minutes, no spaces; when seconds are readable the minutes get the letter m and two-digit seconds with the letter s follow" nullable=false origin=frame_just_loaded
12h08m00s
